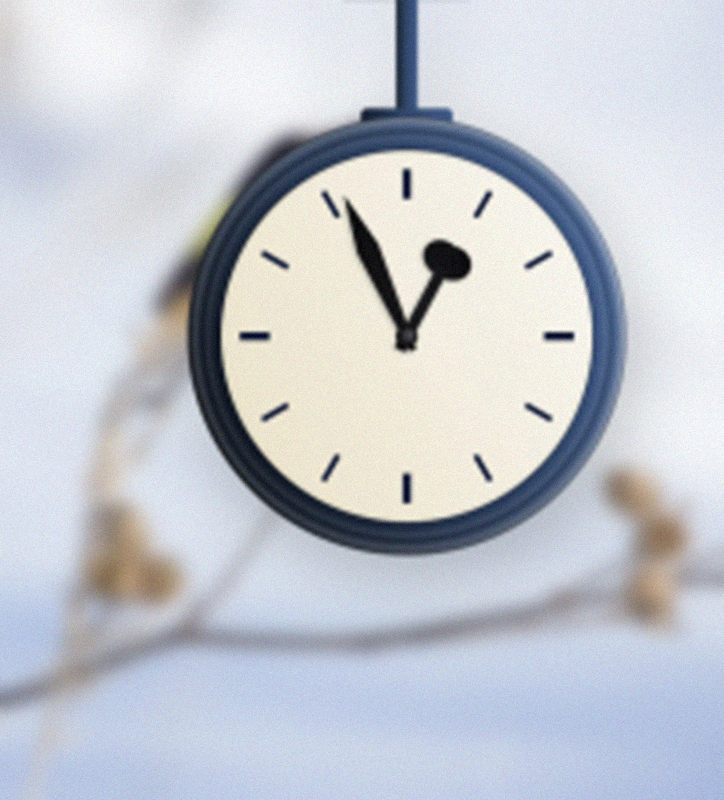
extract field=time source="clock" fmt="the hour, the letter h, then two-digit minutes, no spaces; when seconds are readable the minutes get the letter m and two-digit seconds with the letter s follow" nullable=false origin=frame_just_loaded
12h56
